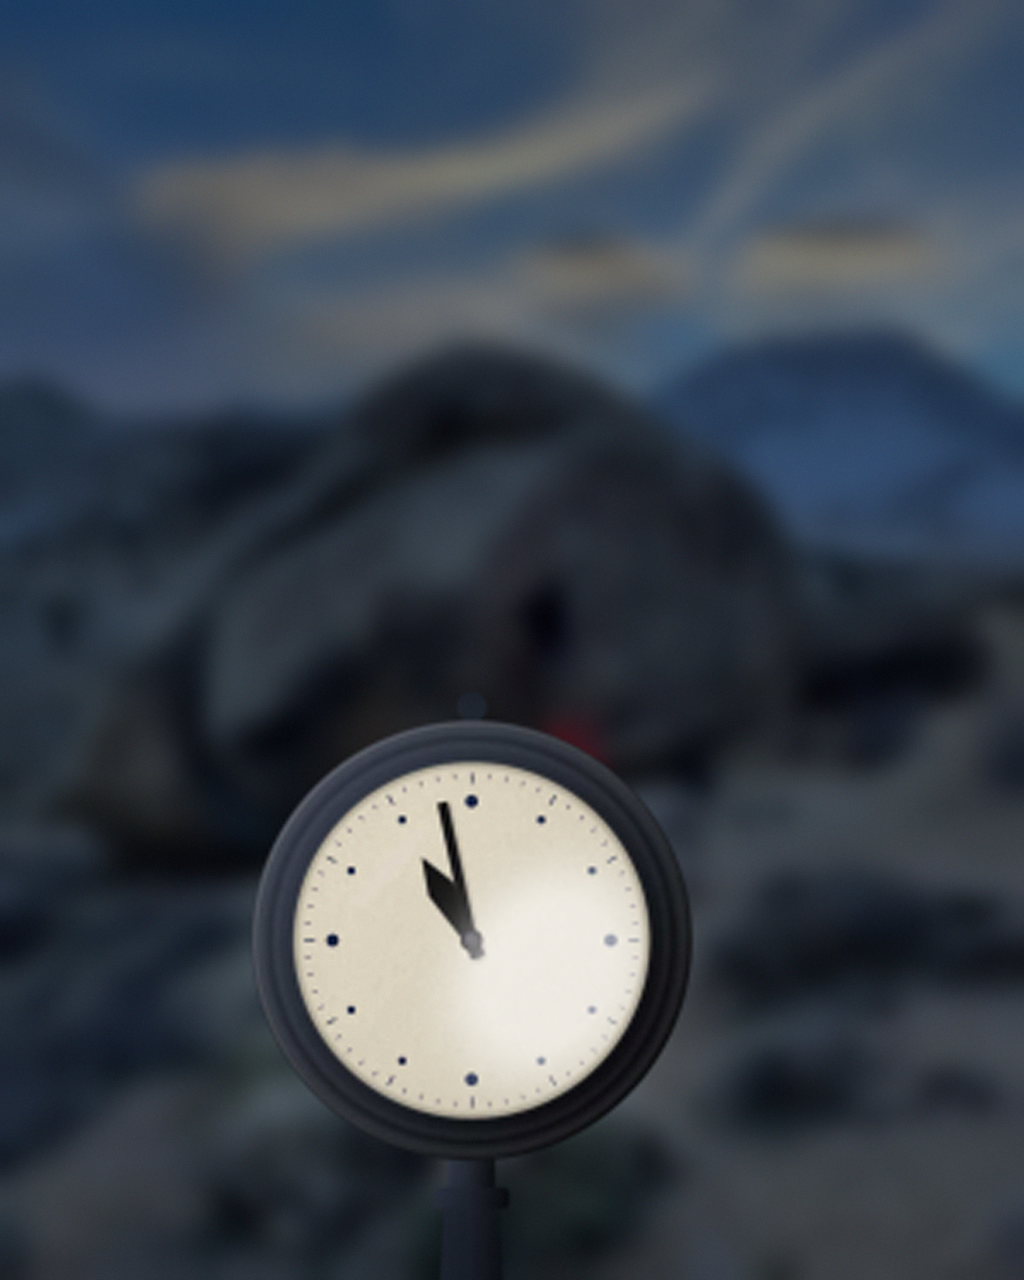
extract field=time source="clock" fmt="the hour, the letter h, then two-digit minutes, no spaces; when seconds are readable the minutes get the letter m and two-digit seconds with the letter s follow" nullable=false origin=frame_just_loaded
10h58
